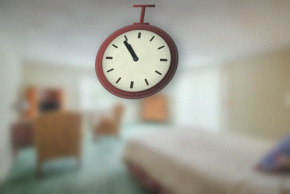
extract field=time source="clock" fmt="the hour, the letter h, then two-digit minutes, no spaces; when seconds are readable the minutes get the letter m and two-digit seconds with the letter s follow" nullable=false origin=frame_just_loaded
10h54
